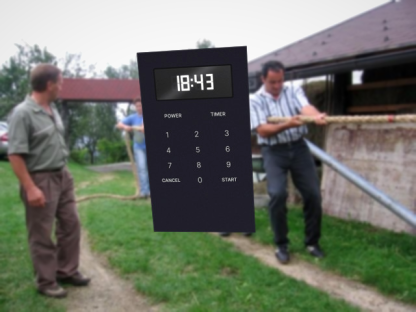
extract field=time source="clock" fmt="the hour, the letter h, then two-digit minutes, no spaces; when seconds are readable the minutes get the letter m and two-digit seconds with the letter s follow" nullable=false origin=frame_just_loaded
18h43
